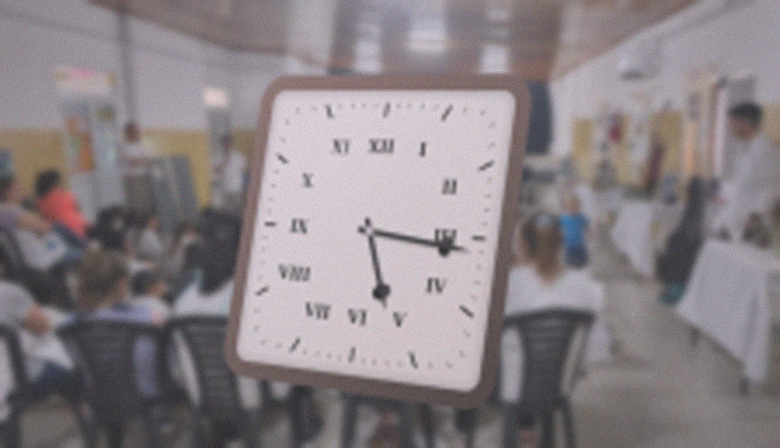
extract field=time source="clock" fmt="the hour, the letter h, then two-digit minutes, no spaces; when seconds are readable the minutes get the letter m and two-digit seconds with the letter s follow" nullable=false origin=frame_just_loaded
5h16
